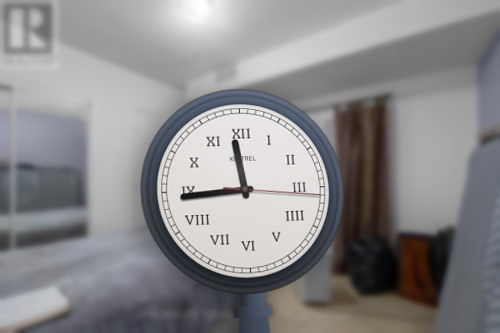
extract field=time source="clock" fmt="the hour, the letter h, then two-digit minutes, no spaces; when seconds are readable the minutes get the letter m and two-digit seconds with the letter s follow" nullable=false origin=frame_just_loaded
11h44m16s
